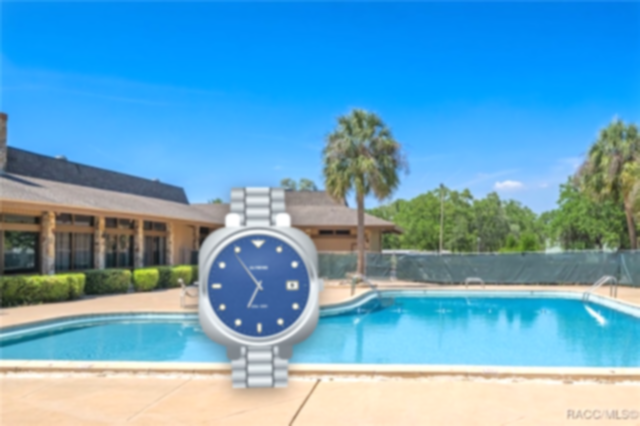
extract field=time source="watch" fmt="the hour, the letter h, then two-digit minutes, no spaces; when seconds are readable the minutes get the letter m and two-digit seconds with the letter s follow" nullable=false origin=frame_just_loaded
6h54
